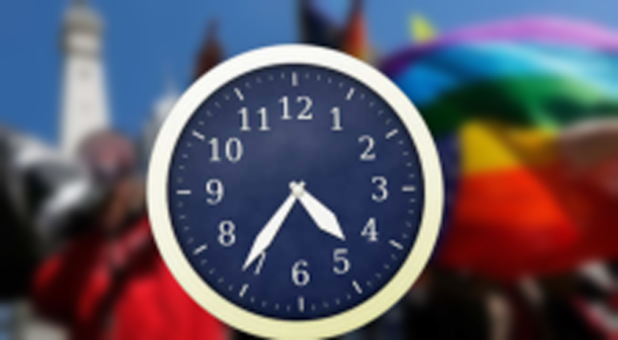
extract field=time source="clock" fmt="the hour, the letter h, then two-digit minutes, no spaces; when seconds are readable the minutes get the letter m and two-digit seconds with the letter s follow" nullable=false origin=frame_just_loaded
4h36
